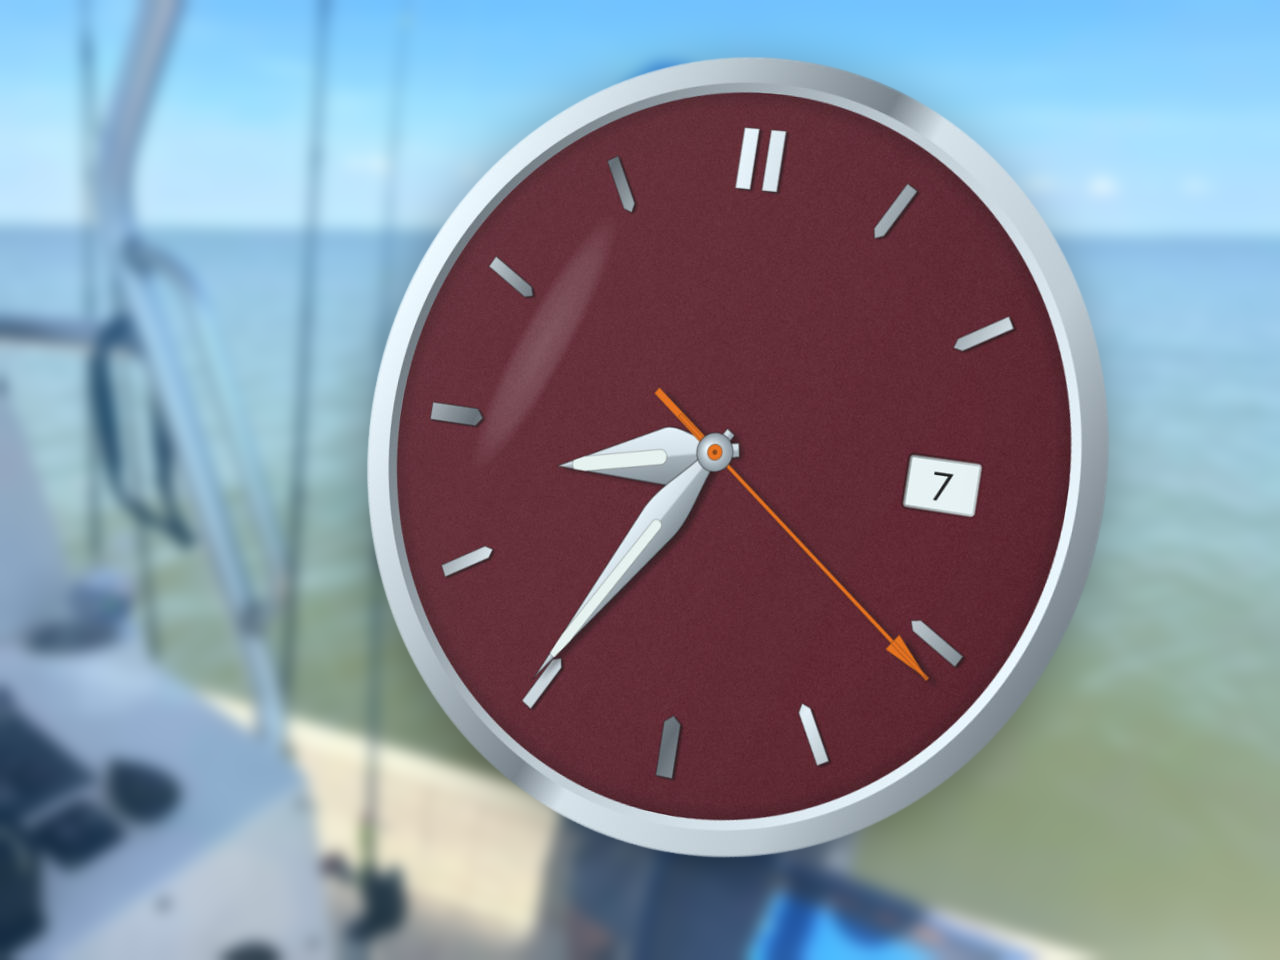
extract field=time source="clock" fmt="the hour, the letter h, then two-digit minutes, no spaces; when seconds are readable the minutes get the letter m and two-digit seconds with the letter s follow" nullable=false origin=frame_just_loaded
8h35m21s
